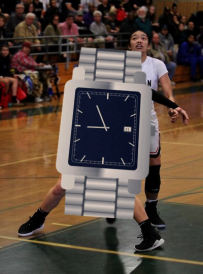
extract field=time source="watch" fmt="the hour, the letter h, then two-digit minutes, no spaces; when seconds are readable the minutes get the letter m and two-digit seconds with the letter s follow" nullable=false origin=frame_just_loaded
8h56
